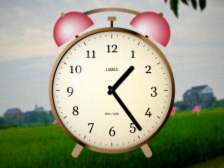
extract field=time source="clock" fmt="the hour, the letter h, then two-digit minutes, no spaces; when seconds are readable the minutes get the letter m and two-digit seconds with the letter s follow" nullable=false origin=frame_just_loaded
1h24
